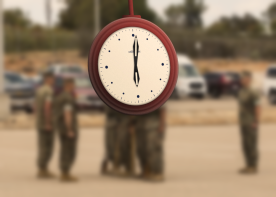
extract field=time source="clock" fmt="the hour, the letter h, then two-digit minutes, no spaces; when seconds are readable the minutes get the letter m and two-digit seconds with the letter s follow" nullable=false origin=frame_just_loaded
6h01
